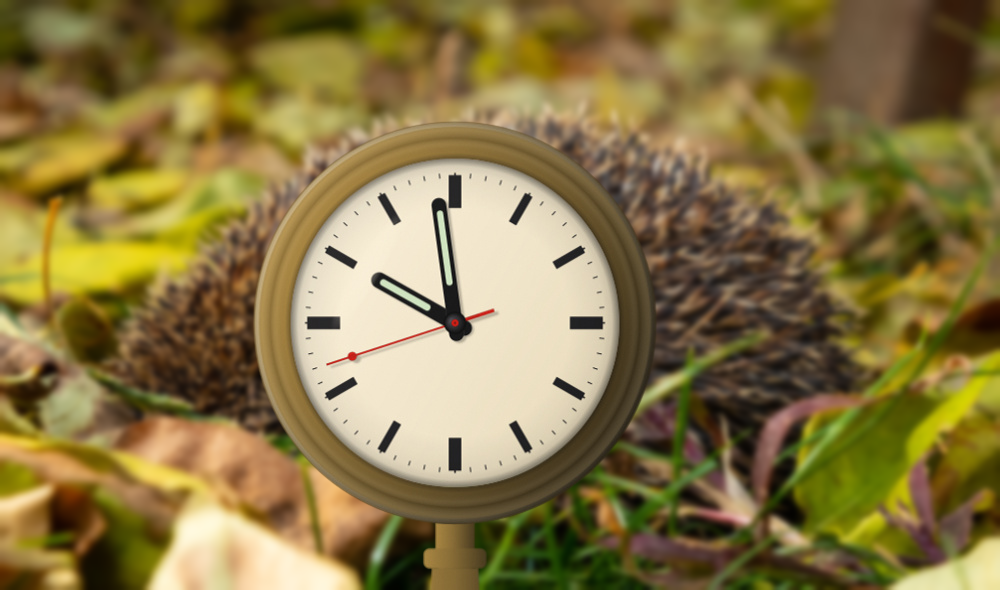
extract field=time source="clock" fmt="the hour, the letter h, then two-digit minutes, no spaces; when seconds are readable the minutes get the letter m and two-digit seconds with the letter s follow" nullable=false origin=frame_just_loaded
9h58m42s
